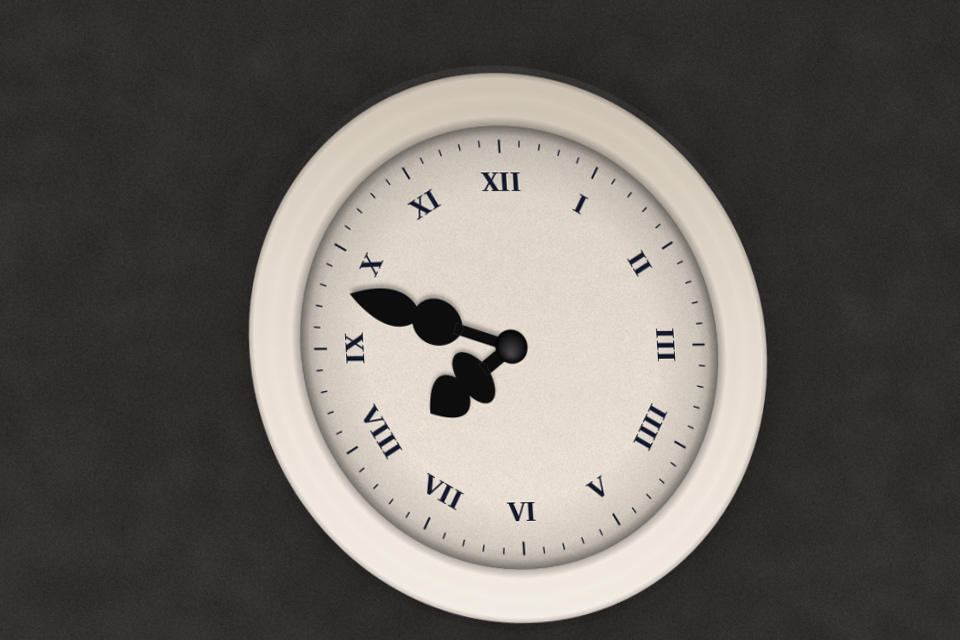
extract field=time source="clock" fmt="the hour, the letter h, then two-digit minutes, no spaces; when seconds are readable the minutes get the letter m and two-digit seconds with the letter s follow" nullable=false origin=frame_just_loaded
7h48
